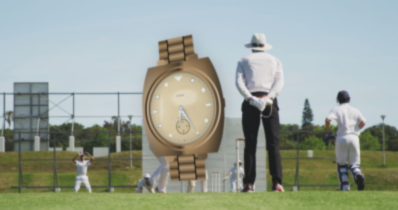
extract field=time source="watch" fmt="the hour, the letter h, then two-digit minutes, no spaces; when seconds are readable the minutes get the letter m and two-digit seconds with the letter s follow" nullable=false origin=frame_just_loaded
6h25
